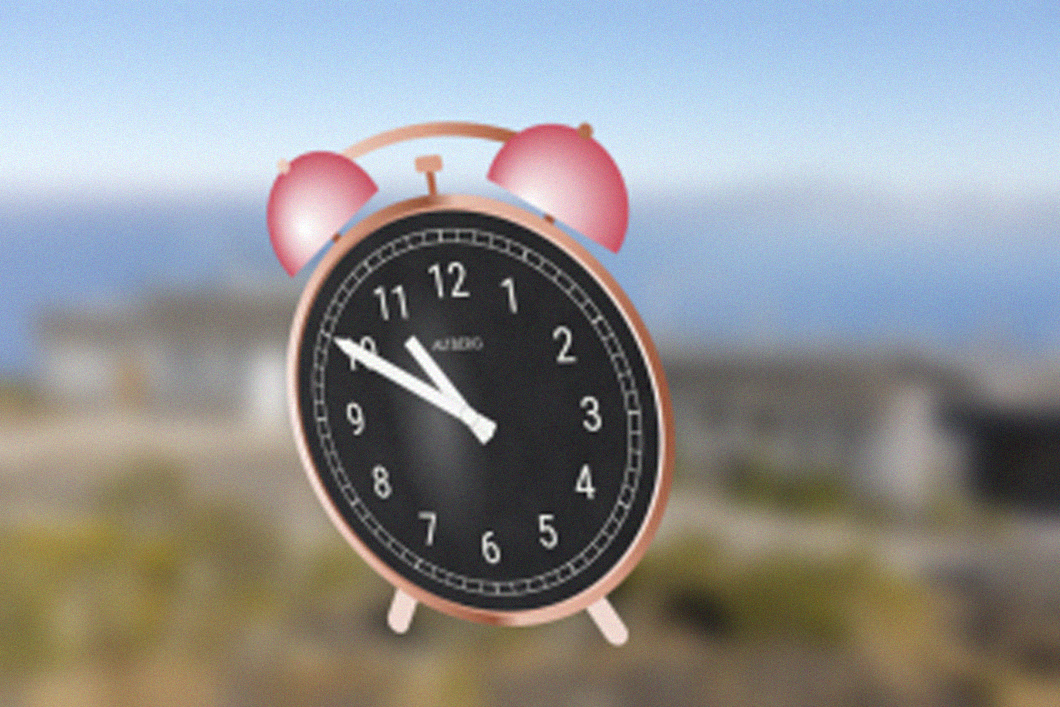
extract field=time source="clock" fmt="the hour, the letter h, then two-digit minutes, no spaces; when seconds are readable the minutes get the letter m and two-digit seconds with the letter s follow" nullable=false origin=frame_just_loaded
10h50
